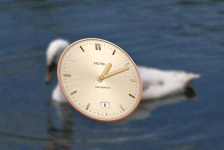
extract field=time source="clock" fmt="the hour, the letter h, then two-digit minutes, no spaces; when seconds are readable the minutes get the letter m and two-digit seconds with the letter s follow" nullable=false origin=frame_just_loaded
1h11
